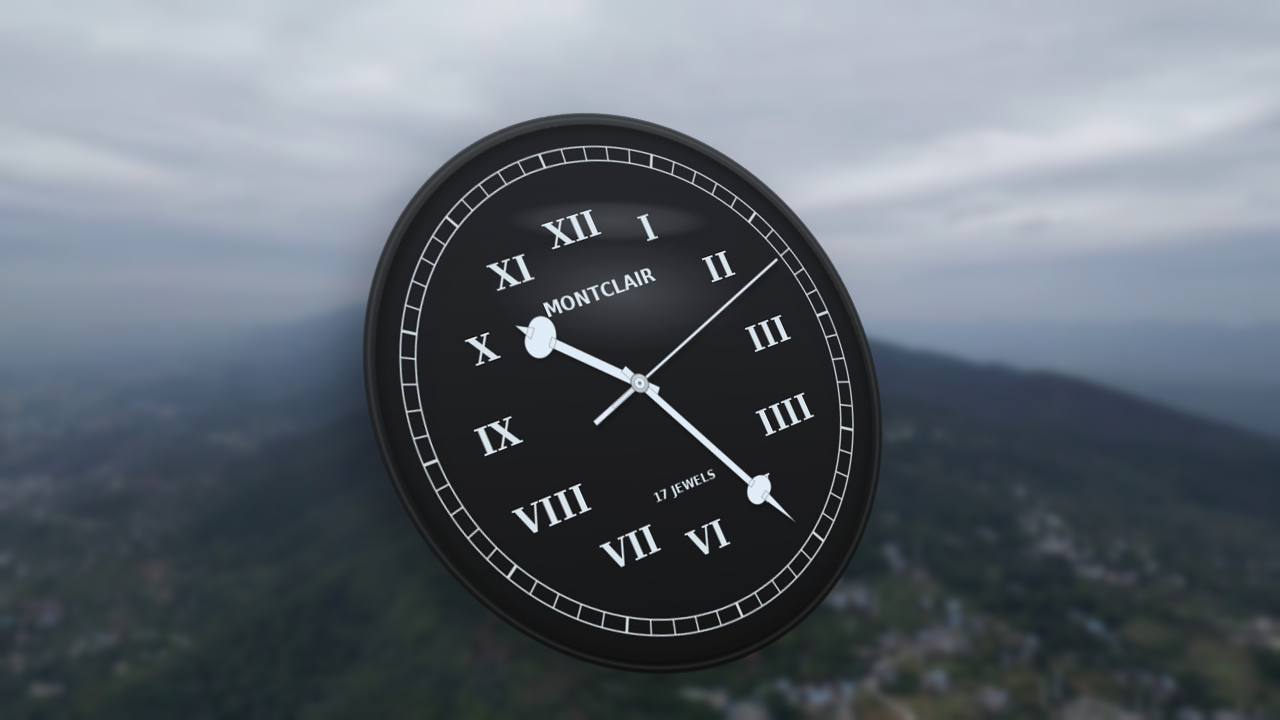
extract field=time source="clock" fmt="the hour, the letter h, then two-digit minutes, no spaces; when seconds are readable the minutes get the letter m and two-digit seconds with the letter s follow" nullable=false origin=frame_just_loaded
10h25m12s
